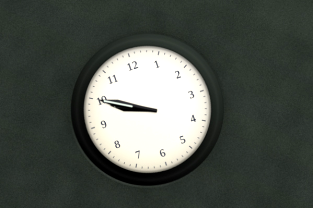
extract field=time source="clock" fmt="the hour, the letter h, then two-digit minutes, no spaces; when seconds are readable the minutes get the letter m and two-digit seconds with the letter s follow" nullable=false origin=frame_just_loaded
9h50
